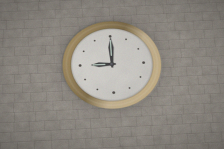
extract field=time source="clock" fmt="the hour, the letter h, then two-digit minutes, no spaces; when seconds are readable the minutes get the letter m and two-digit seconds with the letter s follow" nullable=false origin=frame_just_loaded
9h00
